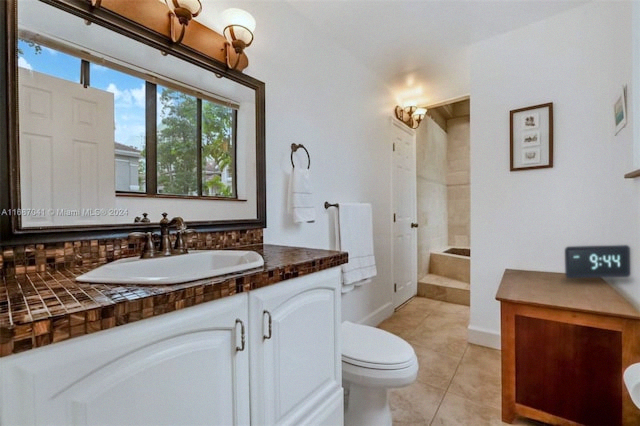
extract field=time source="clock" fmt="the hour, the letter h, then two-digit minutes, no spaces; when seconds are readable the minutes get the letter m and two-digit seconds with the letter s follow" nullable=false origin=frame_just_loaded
9h44
